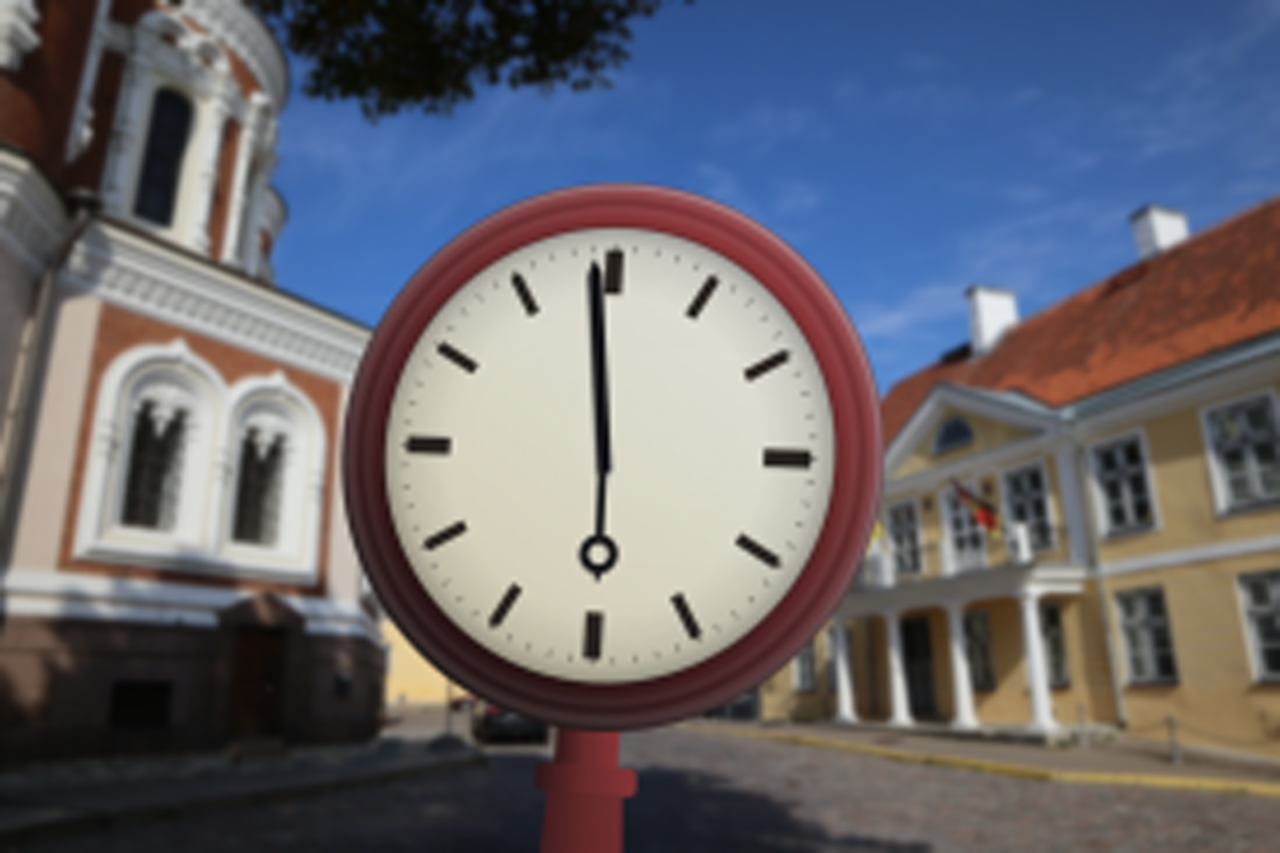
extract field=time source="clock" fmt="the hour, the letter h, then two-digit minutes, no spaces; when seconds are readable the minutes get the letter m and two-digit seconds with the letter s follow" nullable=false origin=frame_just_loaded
5h59
